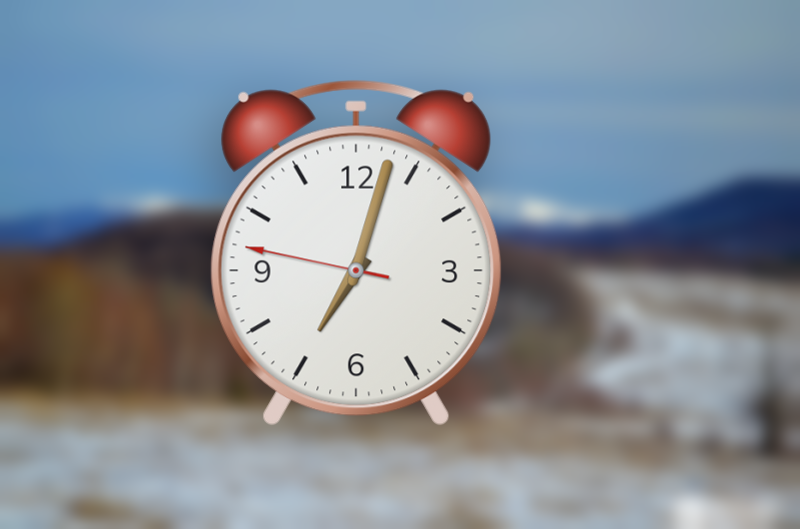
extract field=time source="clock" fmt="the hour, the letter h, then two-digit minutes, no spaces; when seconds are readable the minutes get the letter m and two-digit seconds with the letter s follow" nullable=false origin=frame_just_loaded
7h02m47s
